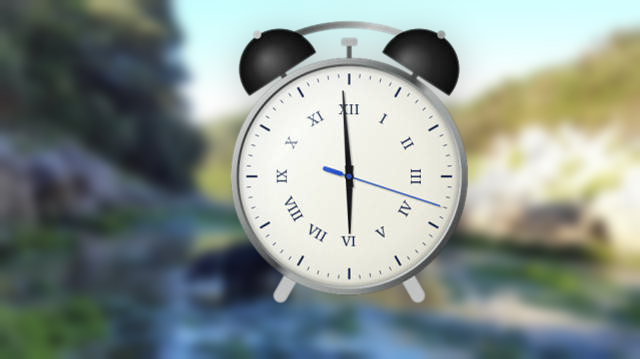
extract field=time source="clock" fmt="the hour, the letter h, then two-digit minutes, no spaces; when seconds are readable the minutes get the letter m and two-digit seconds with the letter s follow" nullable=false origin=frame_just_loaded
5h59m18s
